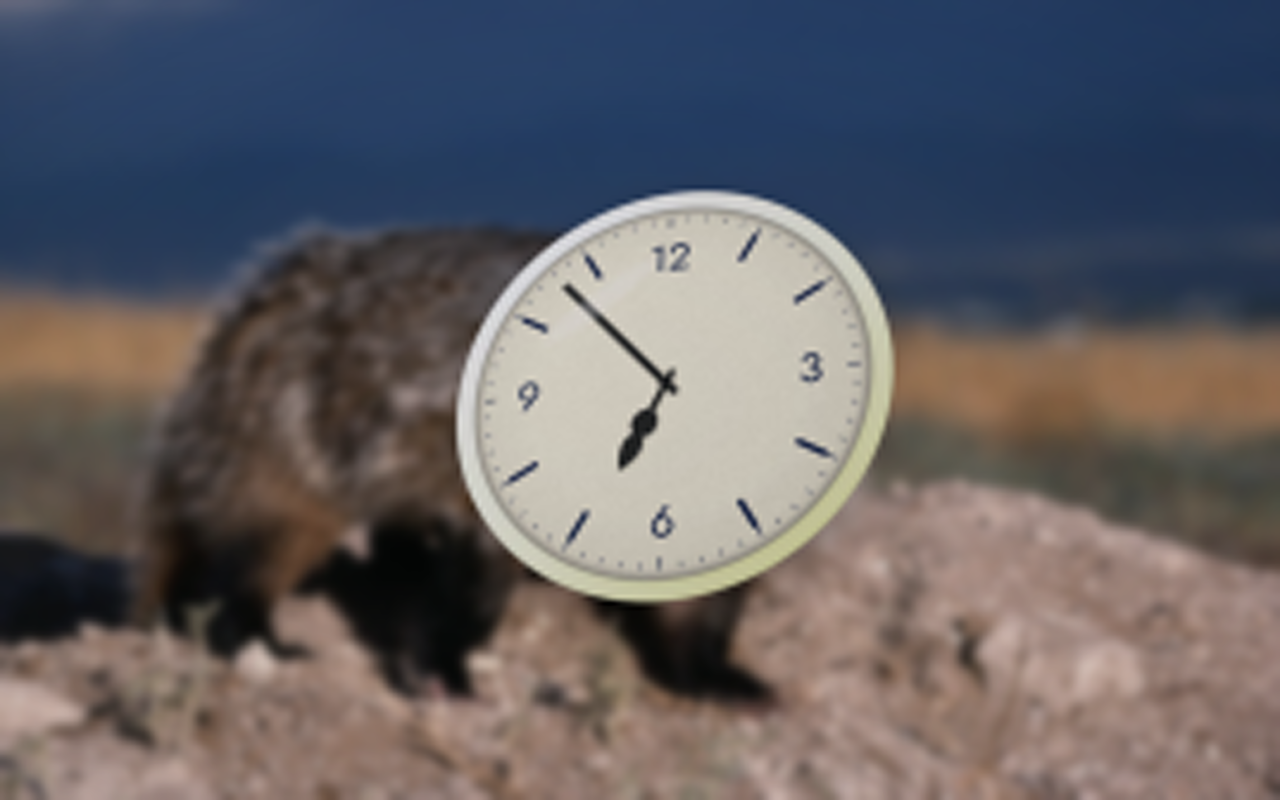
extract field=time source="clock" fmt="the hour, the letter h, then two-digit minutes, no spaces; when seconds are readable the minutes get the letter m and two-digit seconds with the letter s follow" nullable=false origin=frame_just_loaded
6h53
